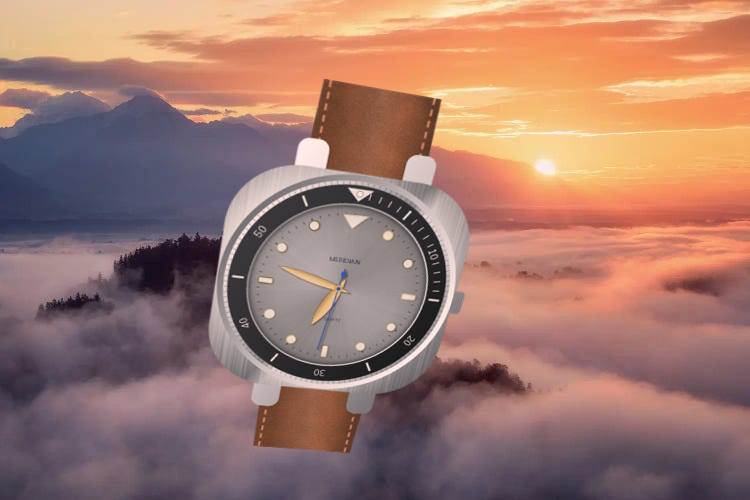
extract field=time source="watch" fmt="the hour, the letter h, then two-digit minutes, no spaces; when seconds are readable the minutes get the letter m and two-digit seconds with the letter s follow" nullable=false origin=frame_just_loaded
6h47m31s
